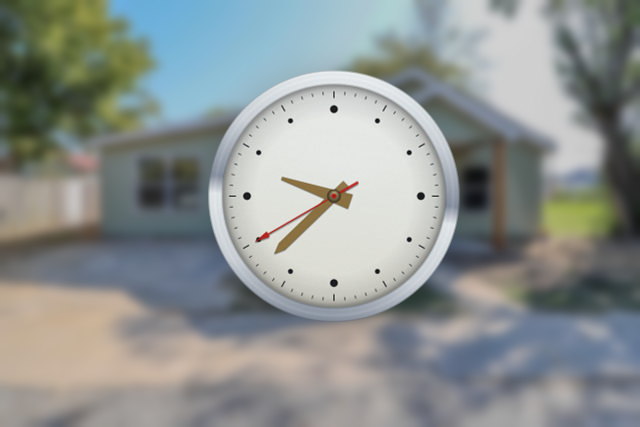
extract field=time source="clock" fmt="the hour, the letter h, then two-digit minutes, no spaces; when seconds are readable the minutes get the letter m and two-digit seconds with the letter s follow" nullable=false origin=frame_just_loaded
9h37m40s
